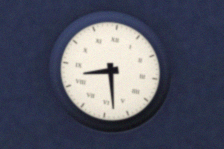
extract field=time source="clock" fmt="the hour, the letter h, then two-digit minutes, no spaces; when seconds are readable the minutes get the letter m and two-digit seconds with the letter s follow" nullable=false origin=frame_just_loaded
8h28
